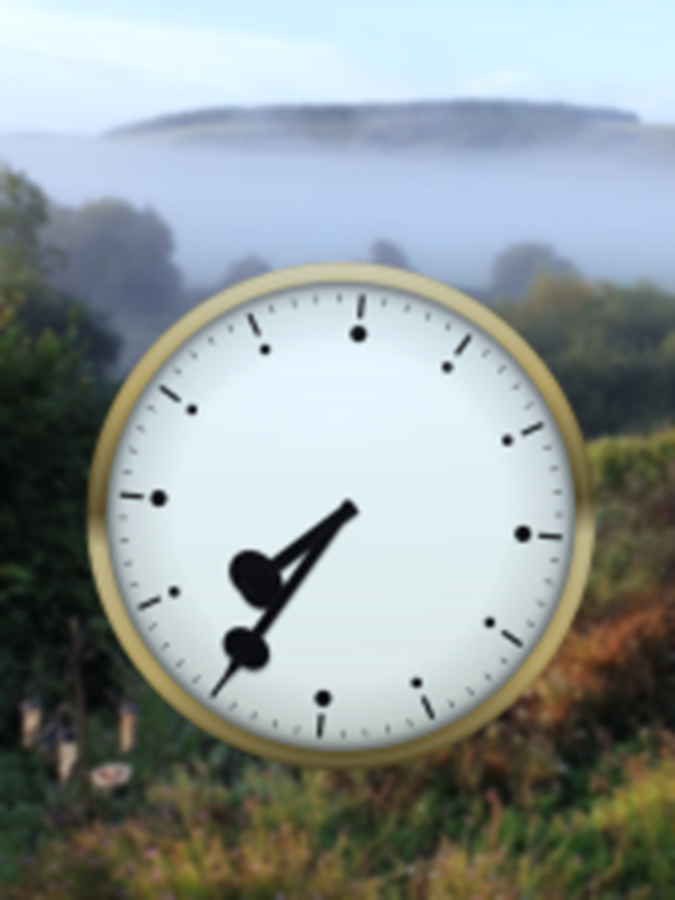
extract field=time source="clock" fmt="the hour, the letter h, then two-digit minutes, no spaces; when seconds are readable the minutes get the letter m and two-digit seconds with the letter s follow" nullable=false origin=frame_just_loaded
7h35
